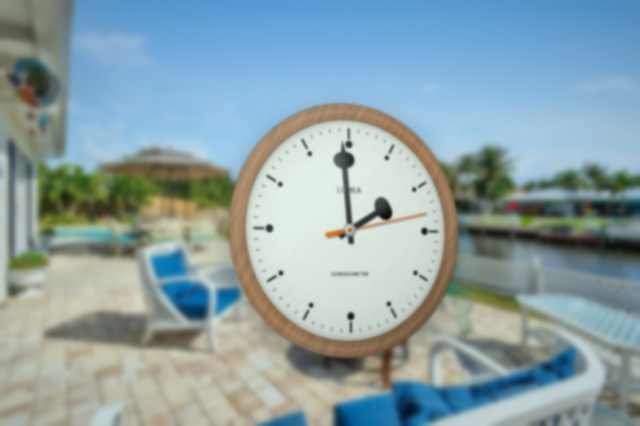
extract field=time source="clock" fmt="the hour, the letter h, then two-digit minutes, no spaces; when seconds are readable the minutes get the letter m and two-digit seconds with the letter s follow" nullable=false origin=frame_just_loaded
1h59m13s
